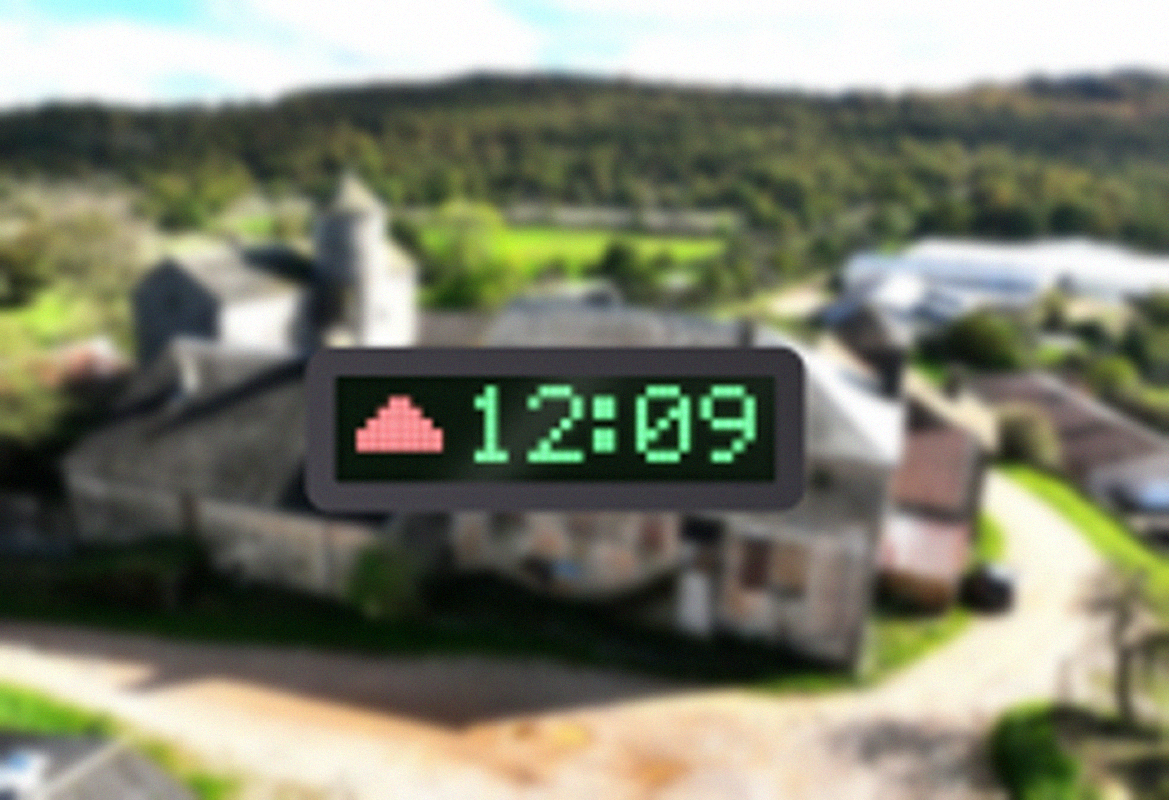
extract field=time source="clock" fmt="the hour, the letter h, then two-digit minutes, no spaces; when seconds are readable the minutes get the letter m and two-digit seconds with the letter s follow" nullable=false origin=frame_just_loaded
12h09
